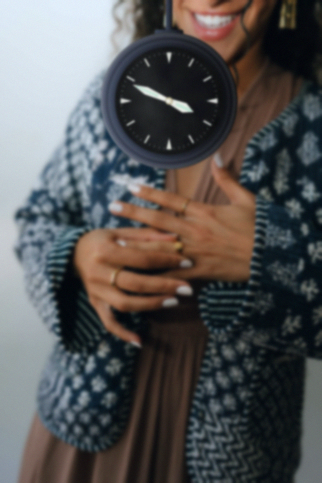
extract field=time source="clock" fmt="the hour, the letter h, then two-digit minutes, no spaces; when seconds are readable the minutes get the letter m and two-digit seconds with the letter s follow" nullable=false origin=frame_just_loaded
3h49
